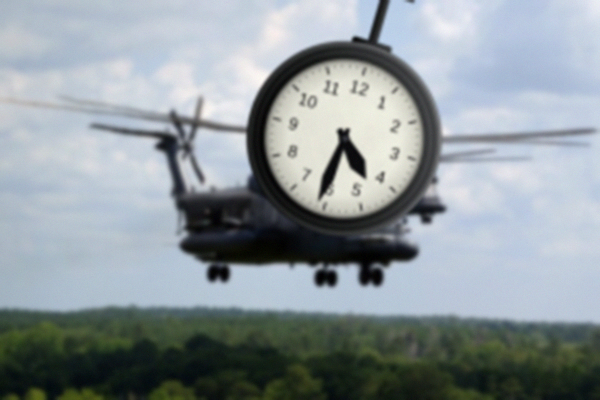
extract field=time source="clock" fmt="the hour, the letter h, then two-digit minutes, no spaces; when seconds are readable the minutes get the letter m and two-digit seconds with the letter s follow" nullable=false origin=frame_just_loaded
4h31
